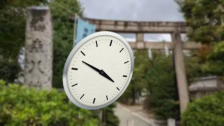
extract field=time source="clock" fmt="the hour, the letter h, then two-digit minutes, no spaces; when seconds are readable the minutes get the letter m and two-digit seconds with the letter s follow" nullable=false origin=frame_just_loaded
3h48
